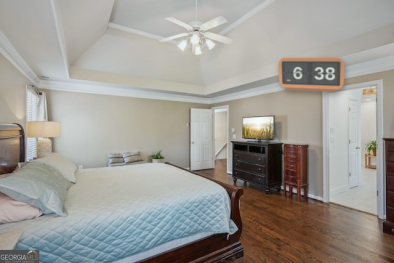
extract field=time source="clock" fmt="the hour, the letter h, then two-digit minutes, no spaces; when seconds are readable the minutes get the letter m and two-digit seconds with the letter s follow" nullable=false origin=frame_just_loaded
6h38
